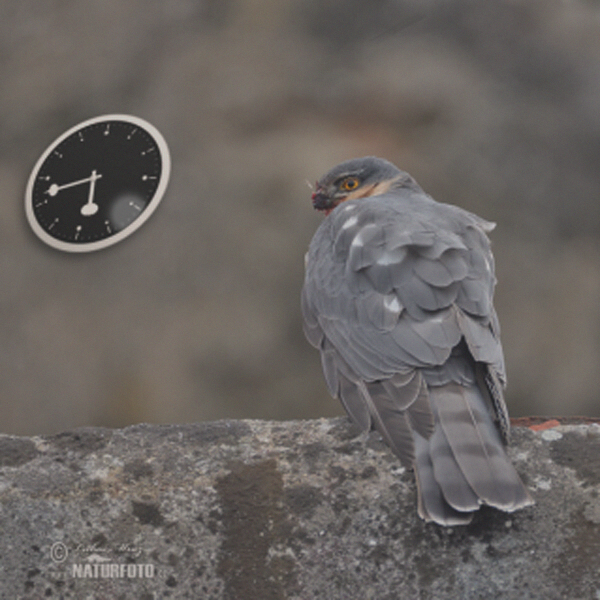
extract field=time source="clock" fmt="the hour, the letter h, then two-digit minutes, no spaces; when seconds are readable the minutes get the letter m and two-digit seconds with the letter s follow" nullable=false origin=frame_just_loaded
5h42
